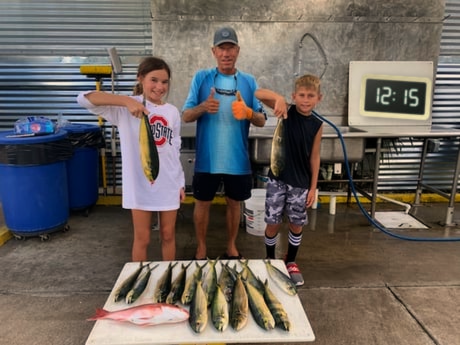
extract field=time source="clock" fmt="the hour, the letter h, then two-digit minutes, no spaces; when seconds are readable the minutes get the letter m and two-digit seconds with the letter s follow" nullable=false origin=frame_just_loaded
12h15
